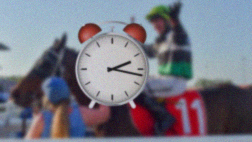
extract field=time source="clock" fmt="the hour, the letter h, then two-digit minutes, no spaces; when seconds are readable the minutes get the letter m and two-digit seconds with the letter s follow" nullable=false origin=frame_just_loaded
2h17
